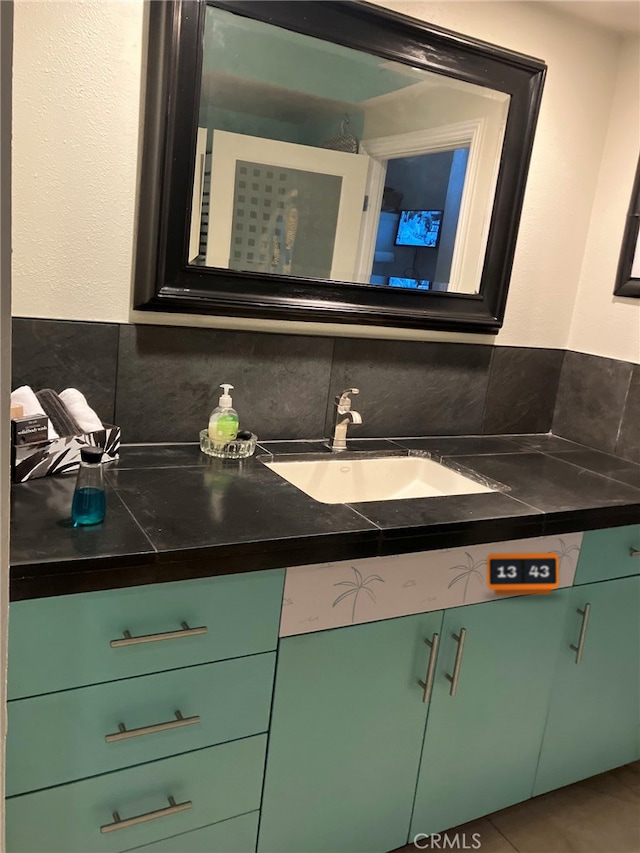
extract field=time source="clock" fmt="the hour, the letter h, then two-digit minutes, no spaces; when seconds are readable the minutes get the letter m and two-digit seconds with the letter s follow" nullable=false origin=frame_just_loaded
13h43
